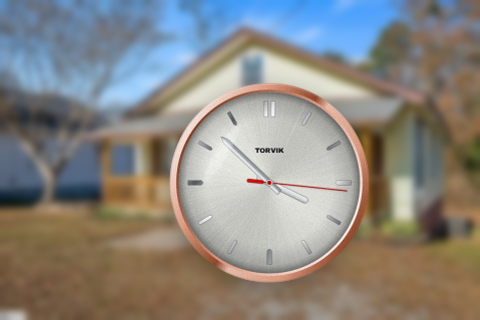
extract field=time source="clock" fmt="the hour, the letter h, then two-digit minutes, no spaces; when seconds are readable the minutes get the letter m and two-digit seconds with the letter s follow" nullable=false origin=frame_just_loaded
3h52m16s
